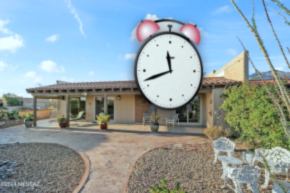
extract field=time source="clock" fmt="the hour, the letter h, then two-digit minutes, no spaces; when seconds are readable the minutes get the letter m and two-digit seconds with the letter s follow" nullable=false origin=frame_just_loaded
11h42
